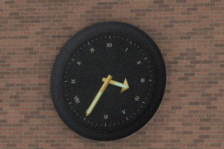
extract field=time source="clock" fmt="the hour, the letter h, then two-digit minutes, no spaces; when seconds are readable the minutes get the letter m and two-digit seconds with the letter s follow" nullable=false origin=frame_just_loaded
3h35
